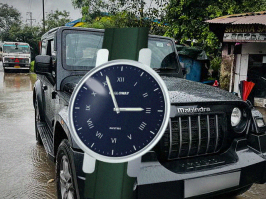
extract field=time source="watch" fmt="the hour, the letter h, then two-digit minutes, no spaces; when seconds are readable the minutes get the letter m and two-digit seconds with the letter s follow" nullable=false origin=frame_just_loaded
2h56
